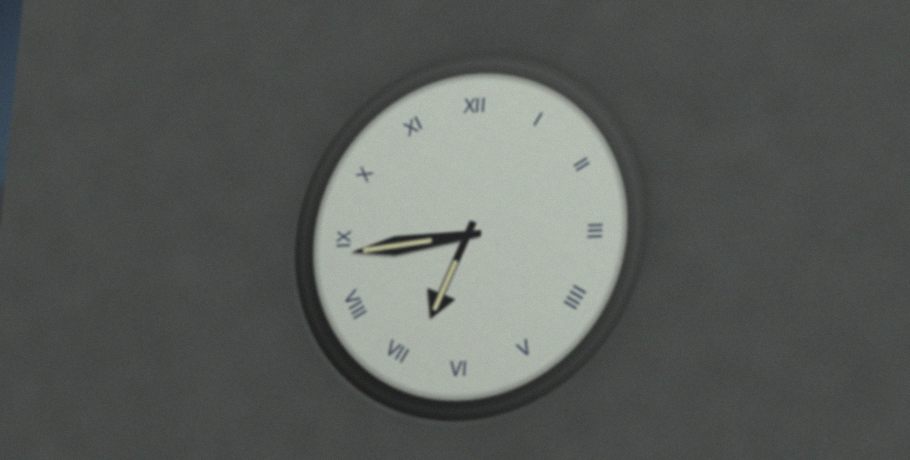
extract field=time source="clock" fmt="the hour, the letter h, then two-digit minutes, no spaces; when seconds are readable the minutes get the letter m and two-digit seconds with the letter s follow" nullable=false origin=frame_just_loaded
6h44
